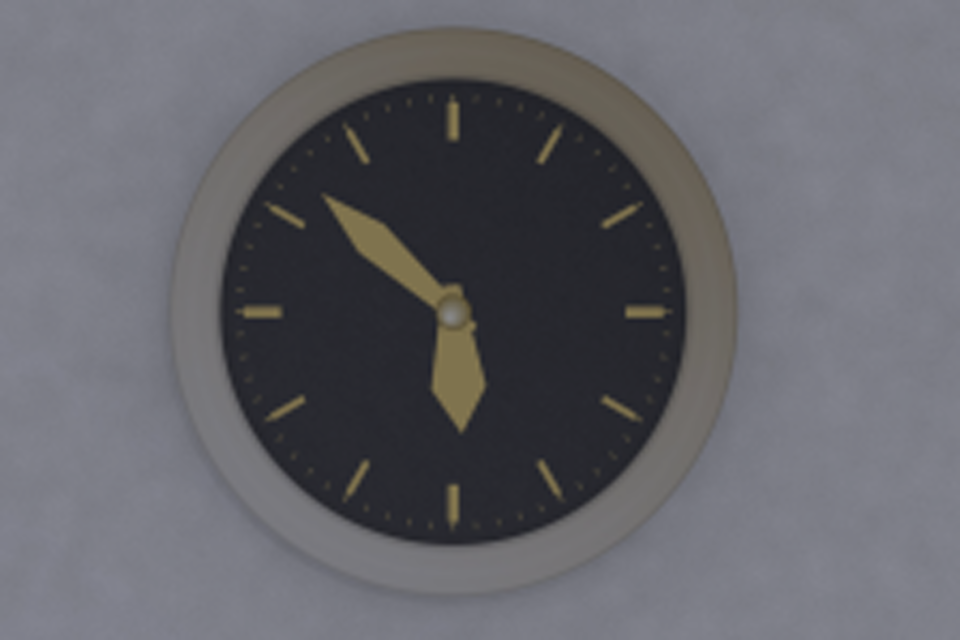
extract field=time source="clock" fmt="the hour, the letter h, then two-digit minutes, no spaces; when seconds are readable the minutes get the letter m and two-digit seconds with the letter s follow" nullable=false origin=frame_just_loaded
5h52
